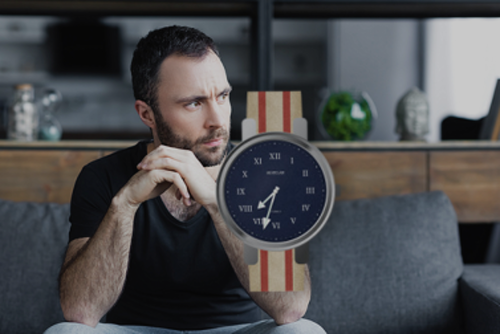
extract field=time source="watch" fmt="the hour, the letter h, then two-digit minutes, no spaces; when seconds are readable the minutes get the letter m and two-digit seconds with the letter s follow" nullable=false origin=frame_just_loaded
7h33
